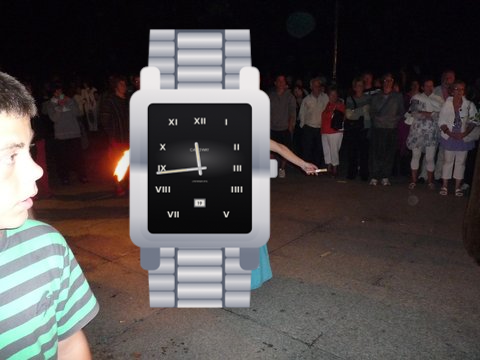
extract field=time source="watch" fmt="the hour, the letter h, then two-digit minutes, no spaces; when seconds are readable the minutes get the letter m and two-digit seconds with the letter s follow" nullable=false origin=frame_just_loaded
11h44
